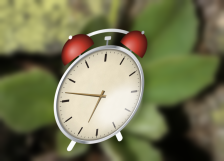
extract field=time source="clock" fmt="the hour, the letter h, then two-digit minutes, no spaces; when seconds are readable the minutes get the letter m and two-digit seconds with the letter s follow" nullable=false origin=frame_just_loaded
6h47
